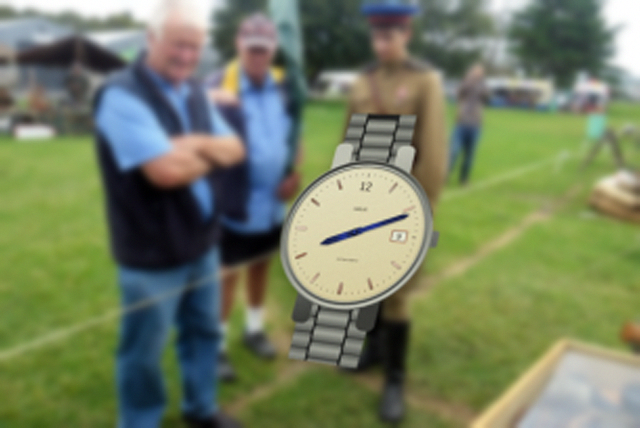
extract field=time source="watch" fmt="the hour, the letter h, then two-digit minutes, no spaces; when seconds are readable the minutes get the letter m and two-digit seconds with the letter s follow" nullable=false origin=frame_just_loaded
8h11
